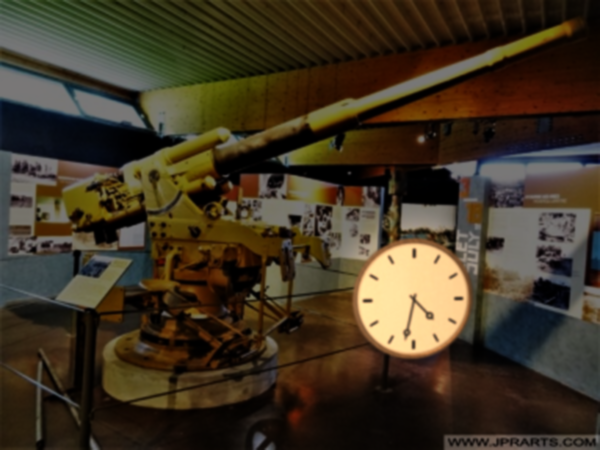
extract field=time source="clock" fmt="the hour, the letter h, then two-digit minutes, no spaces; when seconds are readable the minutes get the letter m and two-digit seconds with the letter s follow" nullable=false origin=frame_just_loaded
4h32
